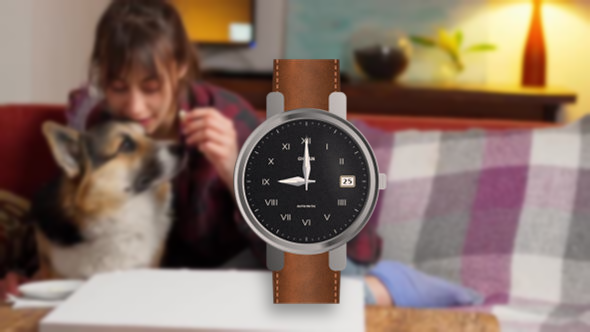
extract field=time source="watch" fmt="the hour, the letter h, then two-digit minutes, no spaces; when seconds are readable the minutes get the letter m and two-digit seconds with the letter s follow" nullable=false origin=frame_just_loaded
9h00
